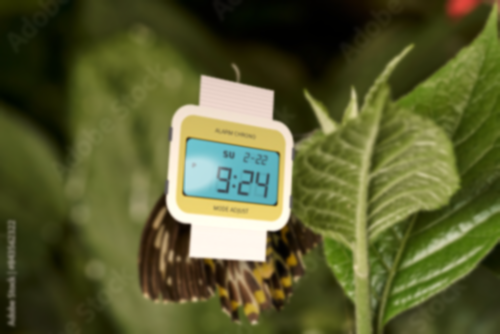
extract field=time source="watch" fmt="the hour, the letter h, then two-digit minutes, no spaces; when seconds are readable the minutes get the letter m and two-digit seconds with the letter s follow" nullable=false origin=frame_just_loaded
9h24
